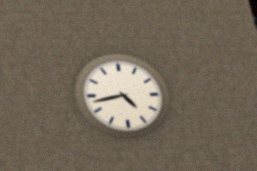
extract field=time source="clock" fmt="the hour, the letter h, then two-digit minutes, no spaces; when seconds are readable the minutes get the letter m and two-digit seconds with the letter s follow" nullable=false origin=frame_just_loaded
4h43
